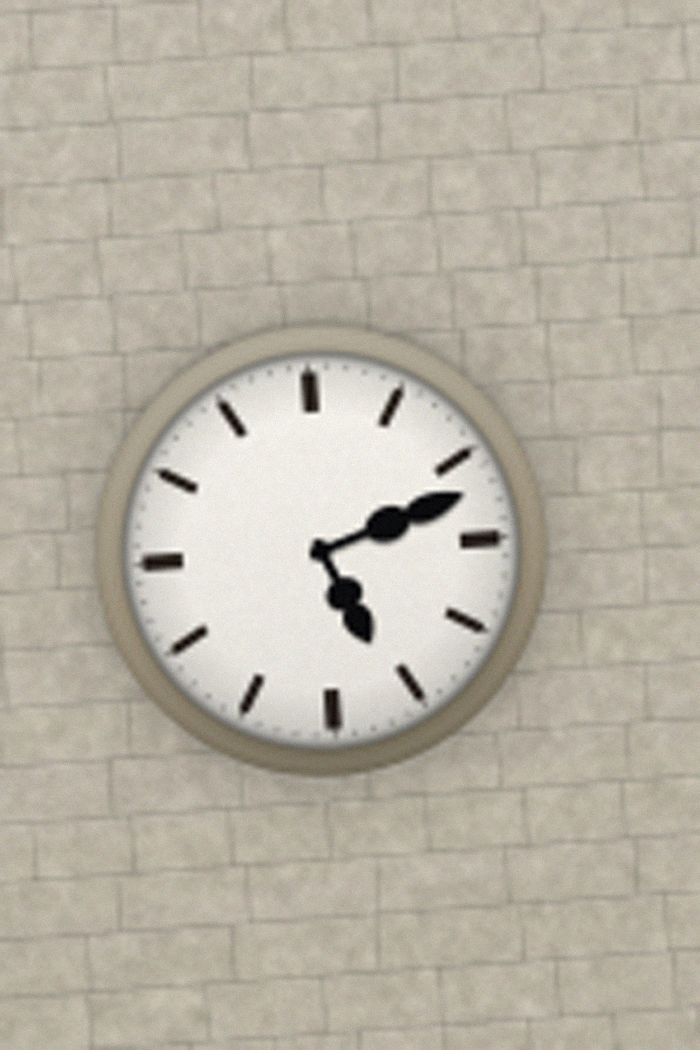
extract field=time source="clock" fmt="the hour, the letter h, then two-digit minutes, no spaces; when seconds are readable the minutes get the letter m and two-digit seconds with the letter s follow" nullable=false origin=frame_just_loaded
5h12
